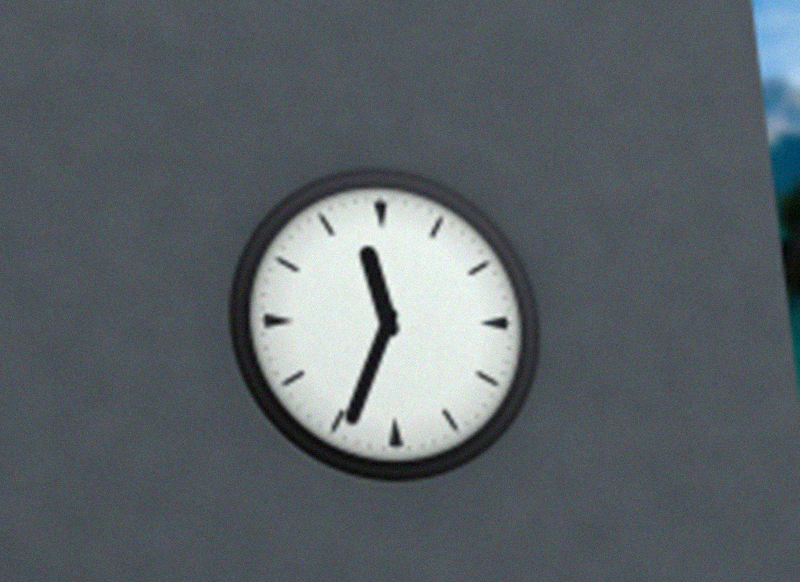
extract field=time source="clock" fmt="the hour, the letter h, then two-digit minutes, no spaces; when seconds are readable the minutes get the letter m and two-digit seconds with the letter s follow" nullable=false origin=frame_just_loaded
11h34
